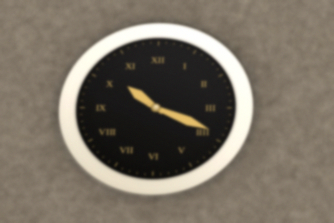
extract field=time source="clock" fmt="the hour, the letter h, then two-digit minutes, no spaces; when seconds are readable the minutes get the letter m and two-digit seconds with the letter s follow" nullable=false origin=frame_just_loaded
10h19
